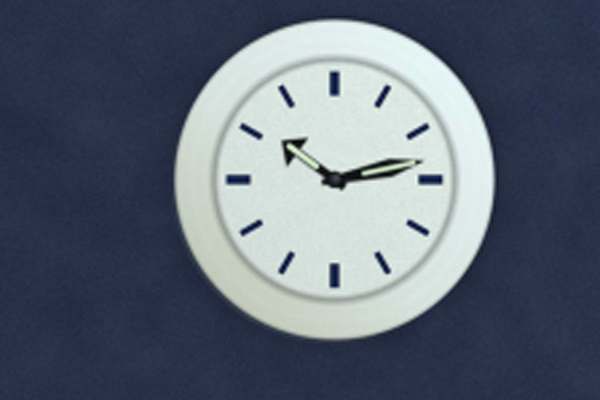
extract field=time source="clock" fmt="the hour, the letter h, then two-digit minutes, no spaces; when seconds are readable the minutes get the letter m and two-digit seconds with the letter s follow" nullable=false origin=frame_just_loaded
10h13
